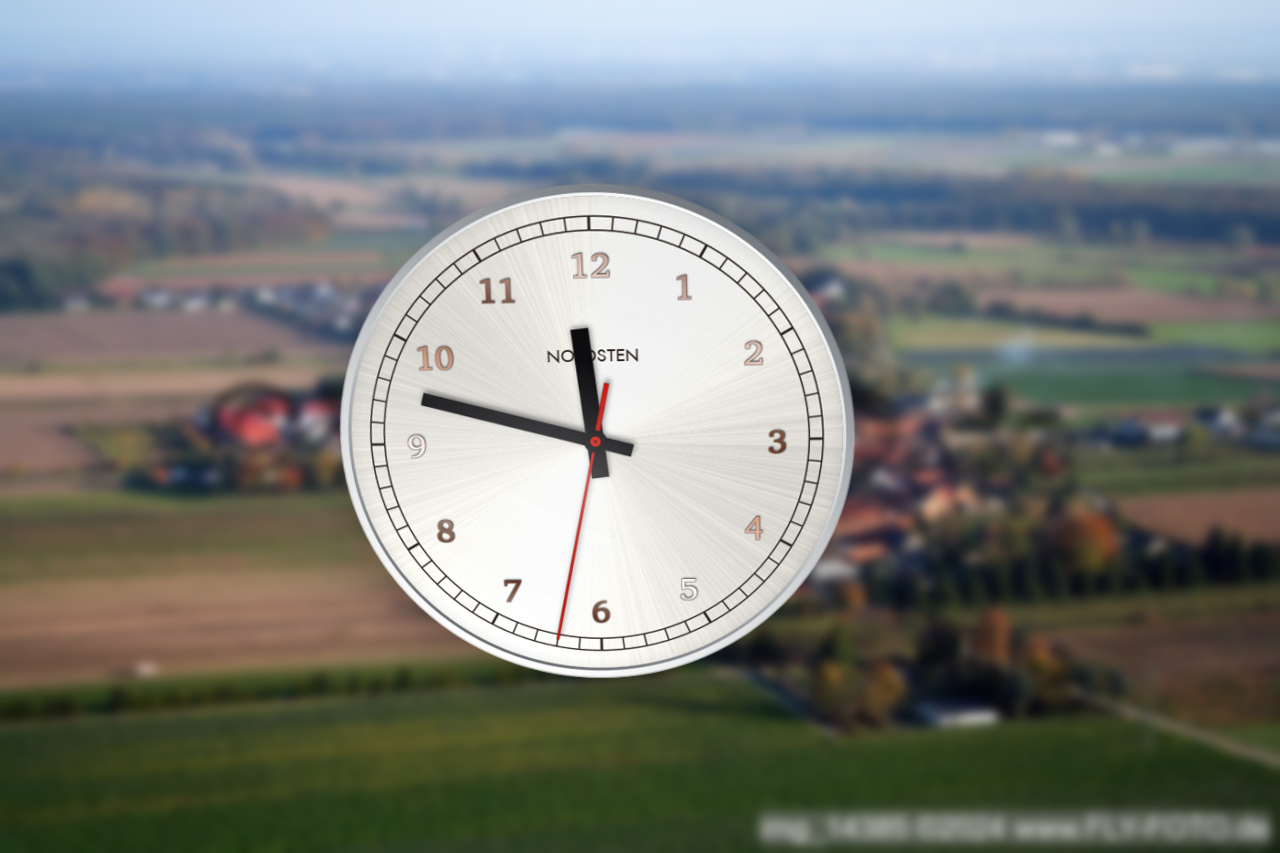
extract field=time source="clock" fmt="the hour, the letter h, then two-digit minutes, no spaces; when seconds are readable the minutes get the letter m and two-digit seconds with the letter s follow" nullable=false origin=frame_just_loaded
11h47m32s
